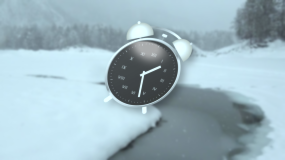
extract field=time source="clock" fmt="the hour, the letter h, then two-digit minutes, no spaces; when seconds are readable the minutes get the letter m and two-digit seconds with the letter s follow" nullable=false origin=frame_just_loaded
1h27
